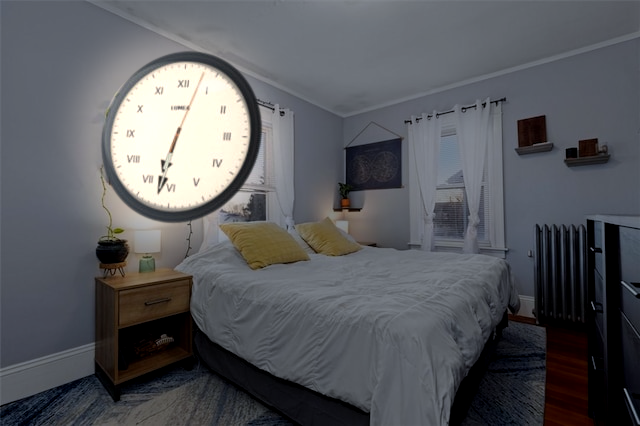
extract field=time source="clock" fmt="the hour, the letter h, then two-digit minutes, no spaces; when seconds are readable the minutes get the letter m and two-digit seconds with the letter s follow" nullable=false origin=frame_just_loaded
6h32m03s
